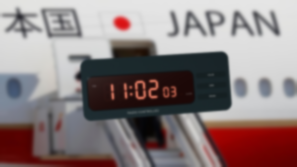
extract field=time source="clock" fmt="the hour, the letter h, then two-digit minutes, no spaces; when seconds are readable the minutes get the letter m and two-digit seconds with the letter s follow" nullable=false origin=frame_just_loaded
11h02
